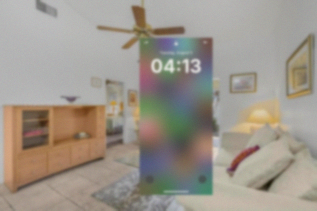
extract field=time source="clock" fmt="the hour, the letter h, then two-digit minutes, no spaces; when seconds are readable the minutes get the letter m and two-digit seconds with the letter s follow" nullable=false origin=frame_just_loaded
4h13
